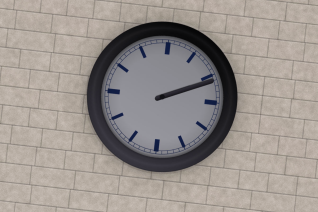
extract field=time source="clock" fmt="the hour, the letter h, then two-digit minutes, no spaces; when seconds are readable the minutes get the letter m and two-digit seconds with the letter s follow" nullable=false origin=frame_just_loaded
2h11
